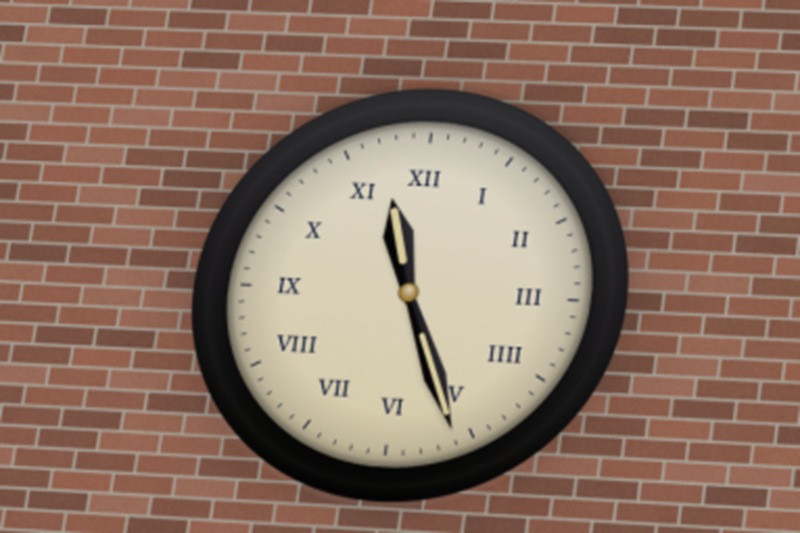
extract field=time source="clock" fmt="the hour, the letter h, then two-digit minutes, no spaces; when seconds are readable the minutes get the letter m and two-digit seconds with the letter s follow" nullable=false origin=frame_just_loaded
11h26
